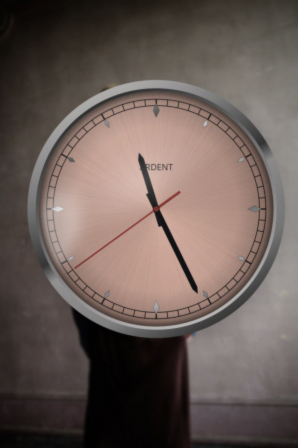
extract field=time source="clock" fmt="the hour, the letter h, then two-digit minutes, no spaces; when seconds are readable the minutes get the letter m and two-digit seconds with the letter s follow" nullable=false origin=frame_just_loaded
11h25m39s
